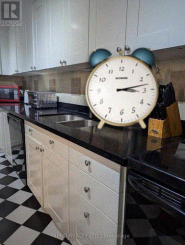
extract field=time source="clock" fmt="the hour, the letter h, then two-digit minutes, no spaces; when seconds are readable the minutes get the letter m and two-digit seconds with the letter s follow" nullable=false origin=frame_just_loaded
3h13
